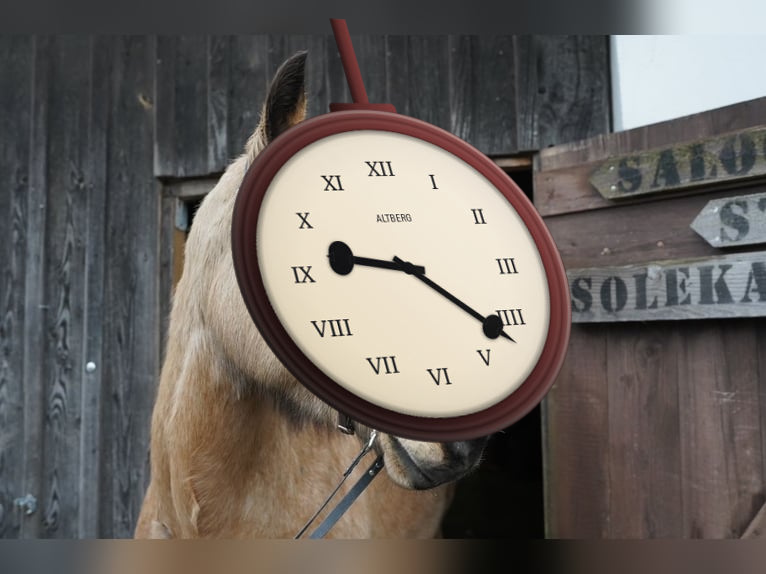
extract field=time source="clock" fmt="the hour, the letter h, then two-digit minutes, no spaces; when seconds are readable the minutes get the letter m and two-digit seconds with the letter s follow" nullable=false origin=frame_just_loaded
9h22
